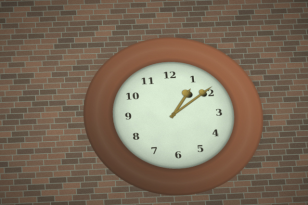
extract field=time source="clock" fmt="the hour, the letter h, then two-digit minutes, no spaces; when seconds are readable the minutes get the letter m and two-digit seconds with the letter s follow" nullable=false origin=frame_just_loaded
1h09
